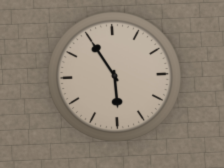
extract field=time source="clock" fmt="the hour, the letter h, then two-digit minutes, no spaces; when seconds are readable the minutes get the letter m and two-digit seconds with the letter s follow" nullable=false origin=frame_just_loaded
5h55
